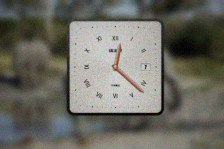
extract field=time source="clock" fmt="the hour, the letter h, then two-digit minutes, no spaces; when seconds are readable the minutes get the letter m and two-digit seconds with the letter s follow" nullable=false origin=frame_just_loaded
12h22
